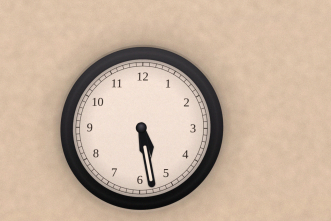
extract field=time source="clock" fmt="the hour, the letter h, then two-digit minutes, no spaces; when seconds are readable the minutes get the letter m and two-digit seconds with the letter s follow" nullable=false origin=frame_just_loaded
5h28
